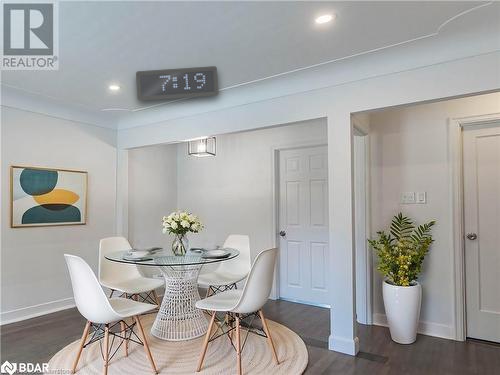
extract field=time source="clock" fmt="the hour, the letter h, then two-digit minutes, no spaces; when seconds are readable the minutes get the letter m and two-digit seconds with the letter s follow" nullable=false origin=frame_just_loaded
7h19
